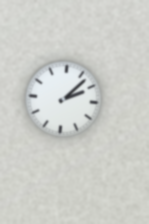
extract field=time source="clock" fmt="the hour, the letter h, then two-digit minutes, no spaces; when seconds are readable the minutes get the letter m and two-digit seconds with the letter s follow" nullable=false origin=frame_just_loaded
2h07
